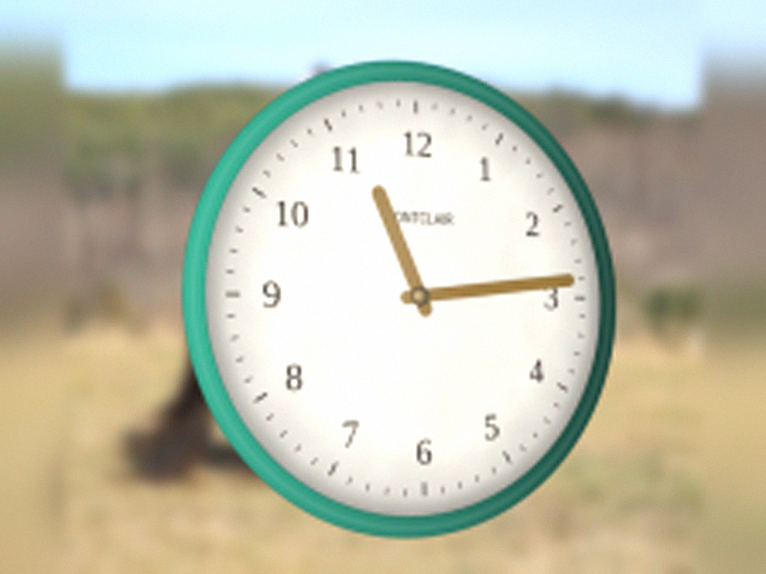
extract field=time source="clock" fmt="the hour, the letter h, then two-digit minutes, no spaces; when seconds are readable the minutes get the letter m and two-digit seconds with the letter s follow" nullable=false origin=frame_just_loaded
11h14
